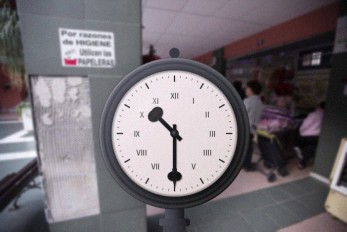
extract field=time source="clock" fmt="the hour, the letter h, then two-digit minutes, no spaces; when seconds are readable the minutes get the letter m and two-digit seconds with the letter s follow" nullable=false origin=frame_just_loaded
10h30
